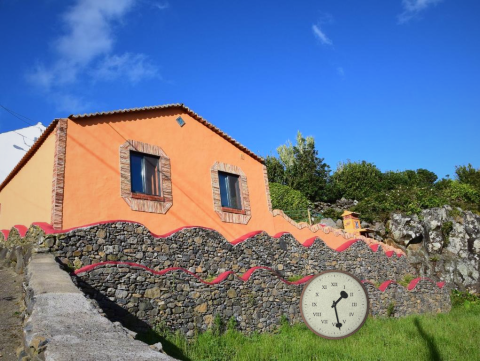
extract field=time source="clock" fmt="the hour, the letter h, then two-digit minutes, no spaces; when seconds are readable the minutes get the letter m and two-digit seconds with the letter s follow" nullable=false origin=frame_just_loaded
1h28
